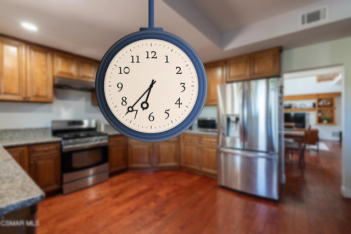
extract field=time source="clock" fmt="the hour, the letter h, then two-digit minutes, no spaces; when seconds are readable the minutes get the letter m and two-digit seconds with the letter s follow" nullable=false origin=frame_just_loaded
6h37
